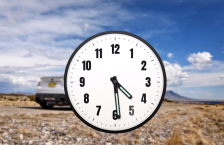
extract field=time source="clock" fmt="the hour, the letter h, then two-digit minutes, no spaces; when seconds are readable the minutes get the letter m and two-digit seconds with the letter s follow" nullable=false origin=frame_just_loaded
4h29
